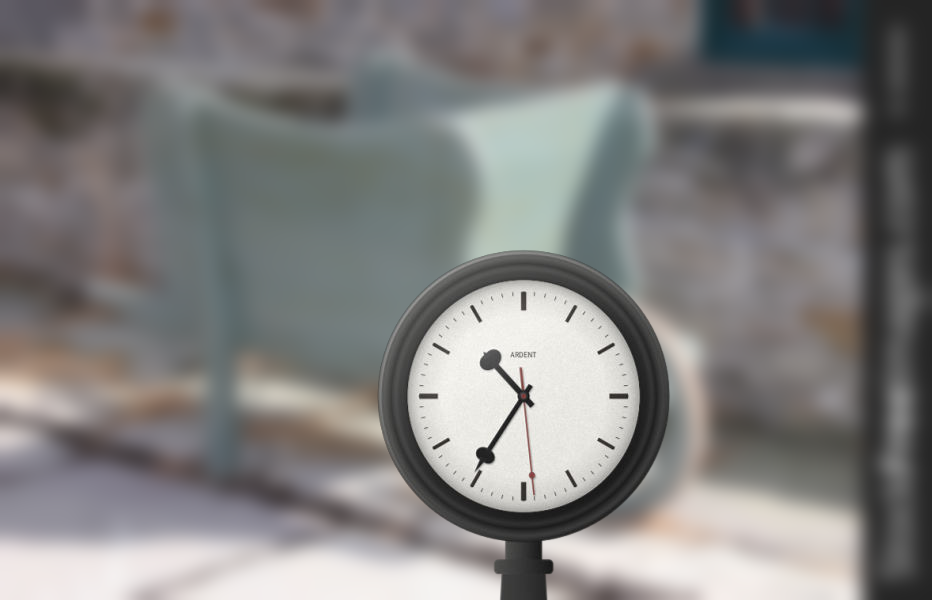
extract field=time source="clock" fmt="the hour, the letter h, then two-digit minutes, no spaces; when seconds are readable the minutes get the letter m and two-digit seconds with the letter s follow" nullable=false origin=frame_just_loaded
10h35m29s
